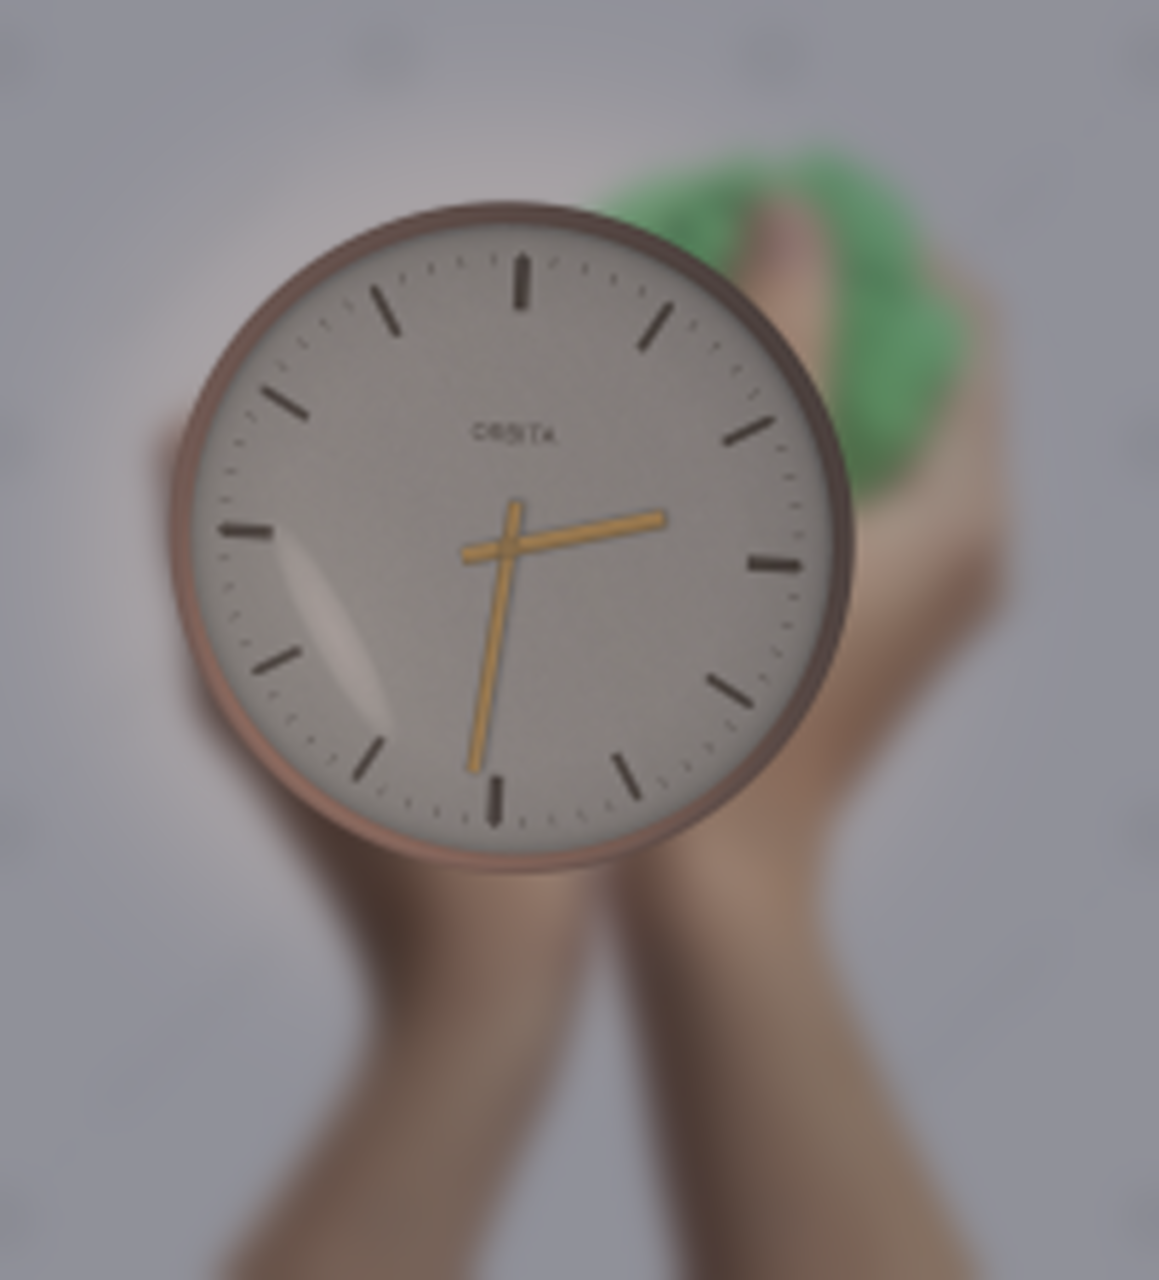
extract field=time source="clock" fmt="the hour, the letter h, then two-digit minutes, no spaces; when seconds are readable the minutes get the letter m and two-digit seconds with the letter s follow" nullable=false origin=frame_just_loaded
2h31
